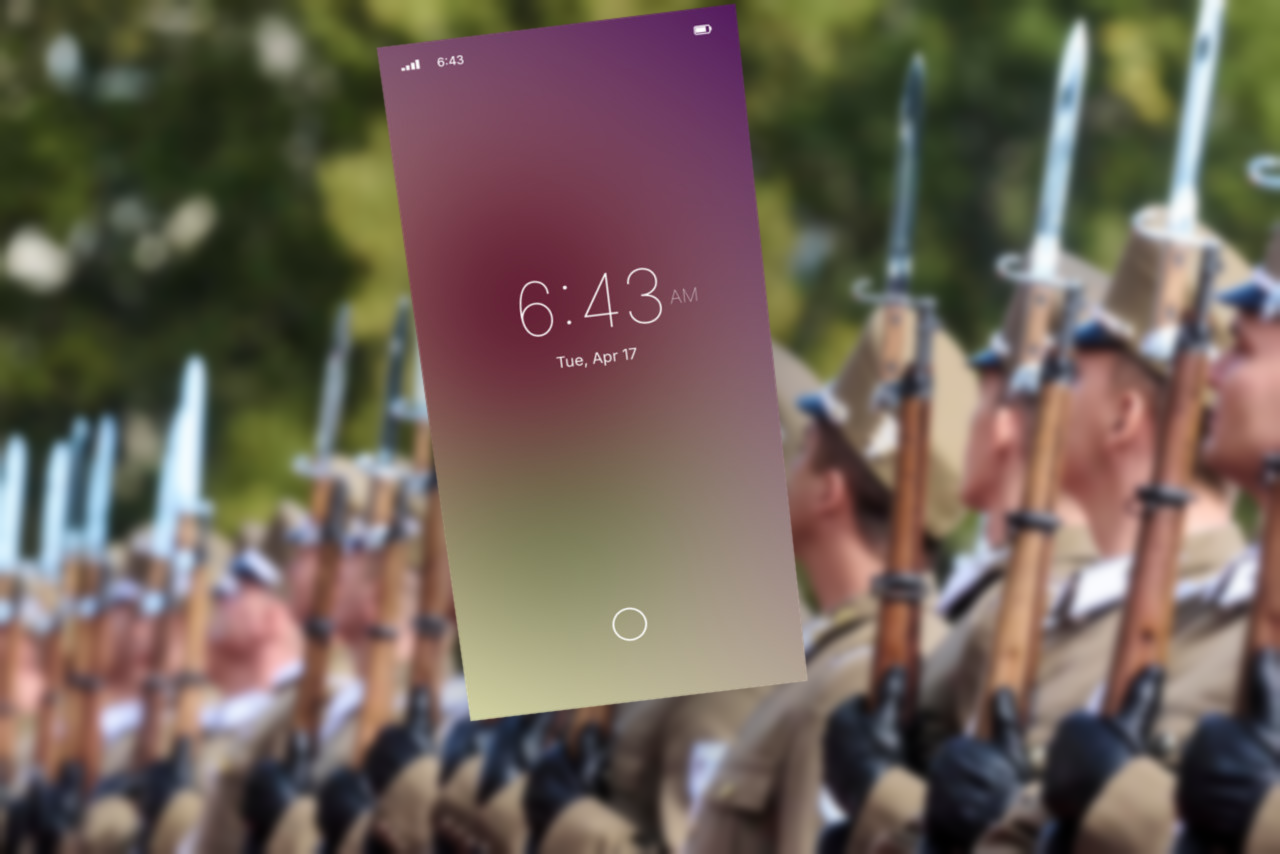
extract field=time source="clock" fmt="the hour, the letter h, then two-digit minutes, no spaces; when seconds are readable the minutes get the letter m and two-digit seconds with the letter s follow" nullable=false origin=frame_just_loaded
6h43
